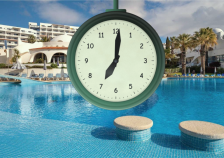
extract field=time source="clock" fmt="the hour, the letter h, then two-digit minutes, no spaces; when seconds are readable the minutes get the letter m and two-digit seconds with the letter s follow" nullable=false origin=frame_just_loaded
7h01
